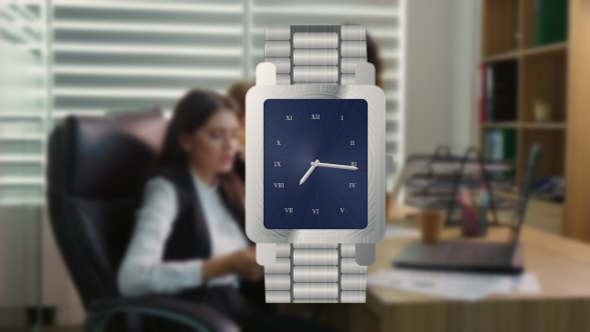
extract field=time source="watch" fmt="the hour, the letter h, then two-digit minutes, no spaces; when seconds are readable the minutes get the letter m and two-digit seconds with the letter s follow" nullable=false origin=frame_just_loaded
7h16
